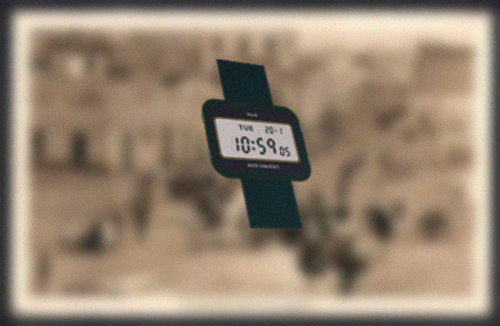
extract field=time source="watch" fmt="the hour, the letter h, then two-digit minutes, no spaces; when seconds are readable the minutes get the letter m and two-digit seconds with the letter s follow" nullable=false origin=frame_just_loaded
10h59m05s
